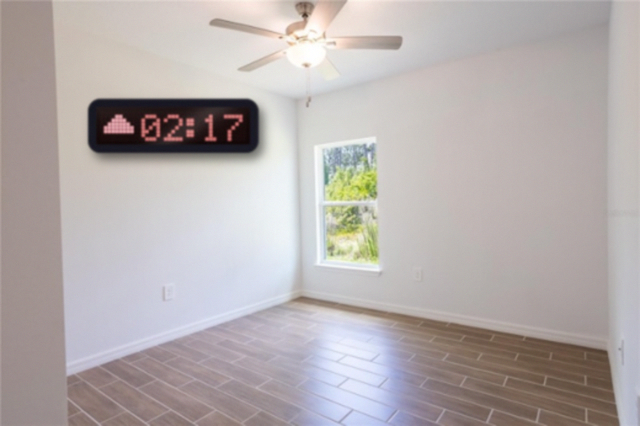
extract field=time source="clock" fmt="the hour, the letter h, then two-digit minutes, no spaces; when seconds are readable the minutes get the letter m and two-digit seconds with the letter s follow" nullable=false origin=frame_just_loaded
2h17
